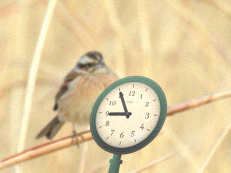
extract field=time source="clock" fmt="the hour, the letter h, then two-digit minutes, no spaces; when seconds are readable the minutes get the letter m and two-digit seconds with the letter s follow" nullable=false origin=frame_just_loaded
8h55
